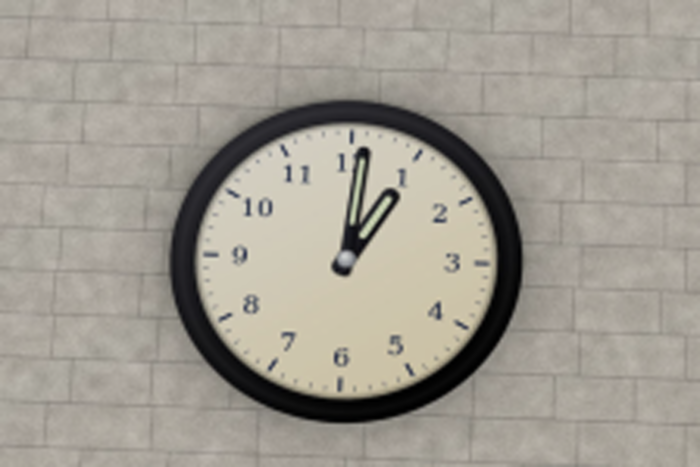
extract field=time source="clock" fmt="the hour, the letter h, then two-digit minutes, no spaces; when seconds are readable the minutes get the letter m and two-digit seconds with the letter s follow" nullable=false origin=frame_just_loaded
1h01
